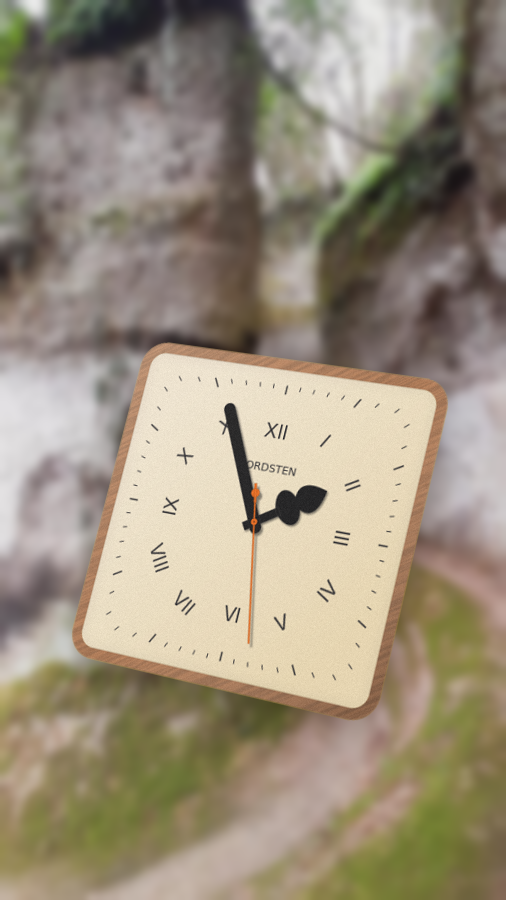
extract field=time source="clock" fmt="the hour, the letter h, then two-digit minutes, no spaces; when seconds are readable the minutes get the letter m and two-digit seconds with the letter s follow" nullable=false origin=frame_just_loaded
1h55m28s
